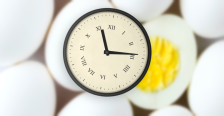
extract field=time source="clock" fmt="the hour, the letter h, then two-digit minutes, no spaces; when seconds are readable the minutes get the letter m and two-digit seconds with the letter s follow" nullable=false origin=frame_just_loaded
11h14
